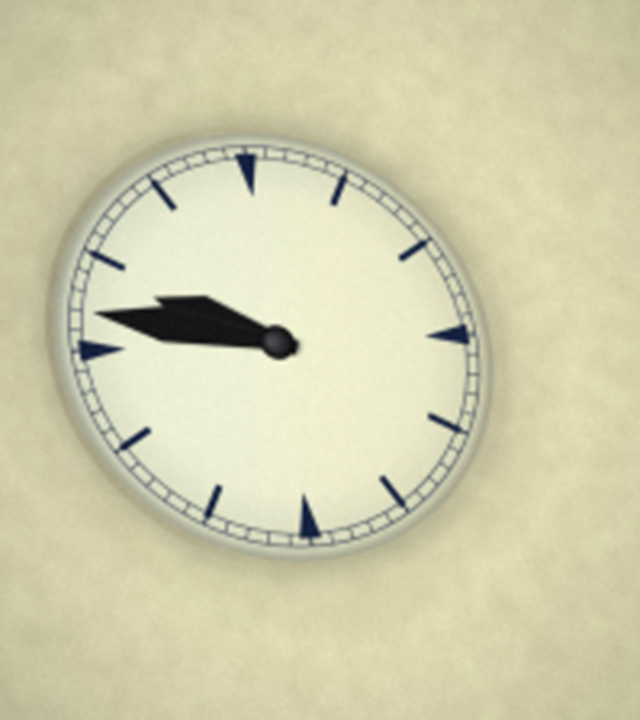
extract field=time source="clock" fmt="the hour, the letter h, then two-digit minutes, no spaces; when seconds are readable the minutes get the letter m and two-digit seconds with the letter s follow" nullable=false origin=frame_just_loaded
9h47
